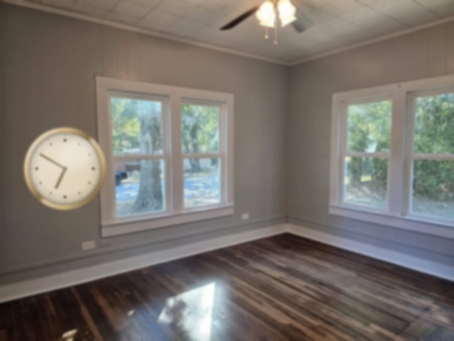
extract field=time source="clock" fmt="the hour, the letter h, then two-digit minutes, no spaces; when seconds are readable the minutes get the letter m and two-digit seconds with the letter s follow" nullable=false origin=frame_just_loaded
6h50
